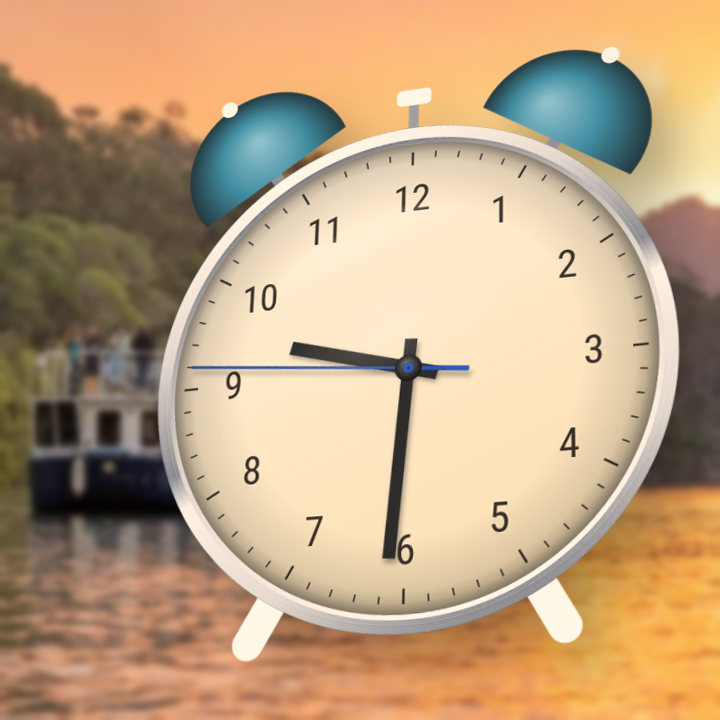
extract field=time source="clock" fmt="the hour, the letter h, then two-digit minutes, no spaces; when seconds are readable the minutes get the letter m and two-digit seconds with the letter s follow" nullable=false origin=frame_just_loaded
9h30m46s
